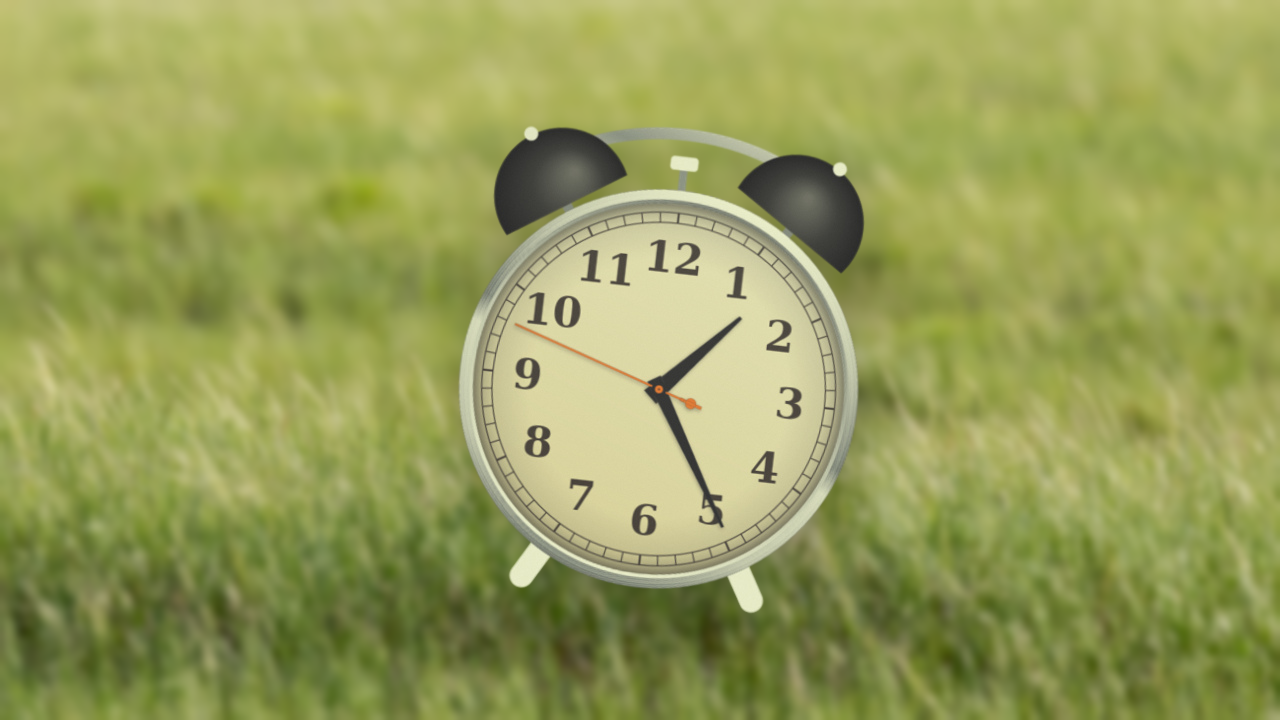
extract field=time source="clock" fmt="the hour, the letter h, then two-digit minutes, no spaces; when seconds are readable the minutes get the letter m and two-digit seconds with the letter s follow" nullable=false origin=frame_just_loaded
1h24m48s
